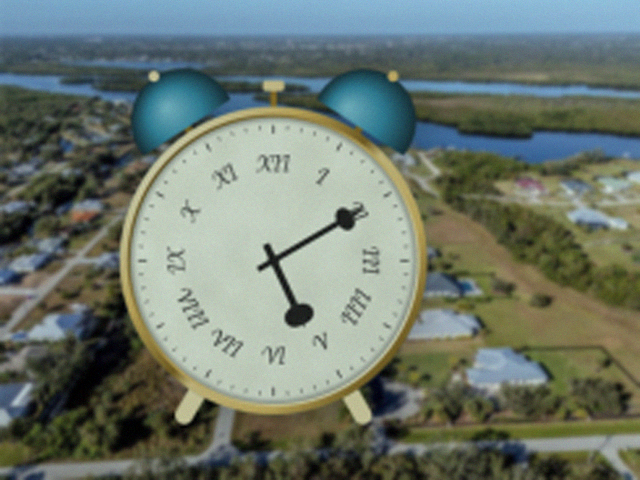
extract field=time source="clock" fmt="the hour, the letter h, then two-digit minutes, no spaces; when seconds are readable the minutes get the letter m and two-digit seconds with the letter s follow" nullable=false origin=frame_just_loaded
5h10
